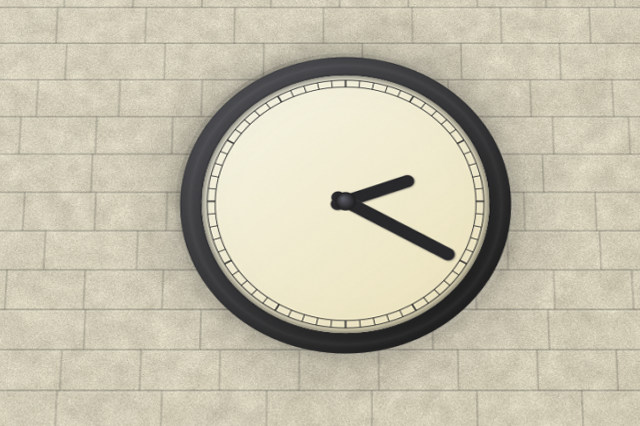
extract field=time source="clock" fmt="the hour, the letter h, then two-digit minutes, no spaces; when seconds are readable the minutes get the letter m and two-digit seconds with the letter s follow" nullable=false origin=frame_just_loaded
2h20
